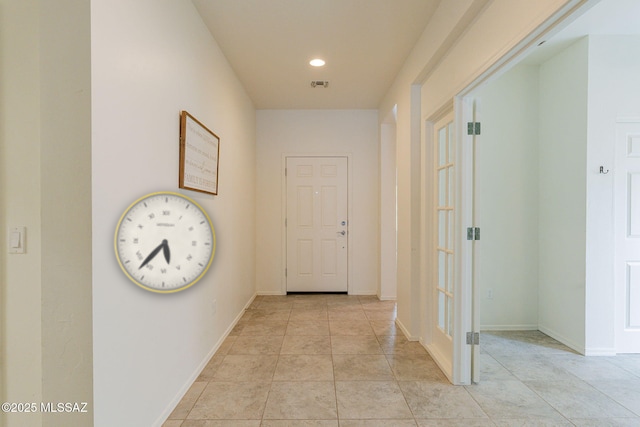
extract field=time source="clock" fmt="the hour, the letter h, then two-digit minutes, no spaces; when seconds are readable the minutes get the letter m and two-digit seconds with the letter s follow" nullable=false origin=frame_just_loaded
5h37
